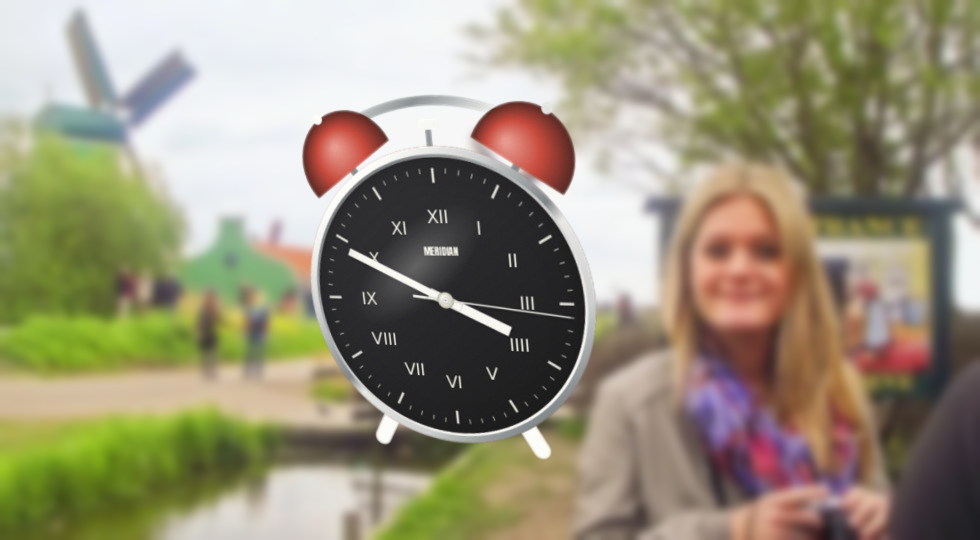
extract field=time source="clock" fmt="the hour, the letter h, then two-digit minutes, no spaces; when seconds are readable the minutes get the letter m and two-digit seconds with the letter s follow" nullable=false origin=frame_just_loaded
3h49m16s
